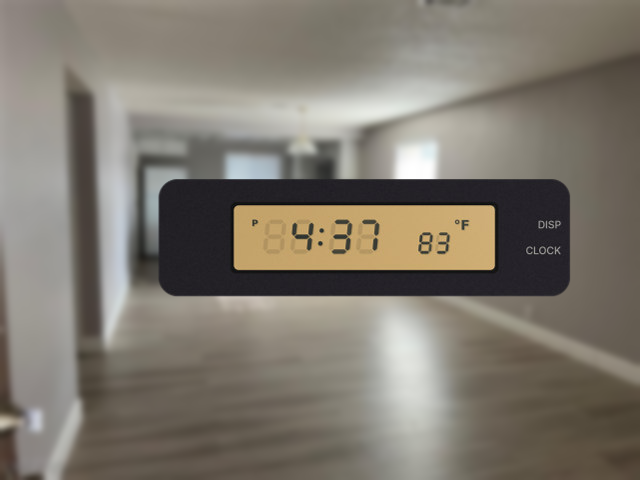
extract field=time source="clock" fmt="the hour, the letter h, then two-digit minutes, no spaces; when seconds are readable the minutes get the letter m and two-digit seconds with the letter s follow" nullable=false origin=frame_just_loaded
4h37
